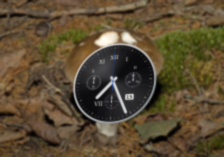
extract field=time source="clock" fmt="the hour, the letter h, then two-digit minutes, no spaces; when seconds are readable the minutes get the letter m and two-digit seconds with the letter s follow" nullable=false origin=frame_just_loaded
7h26
